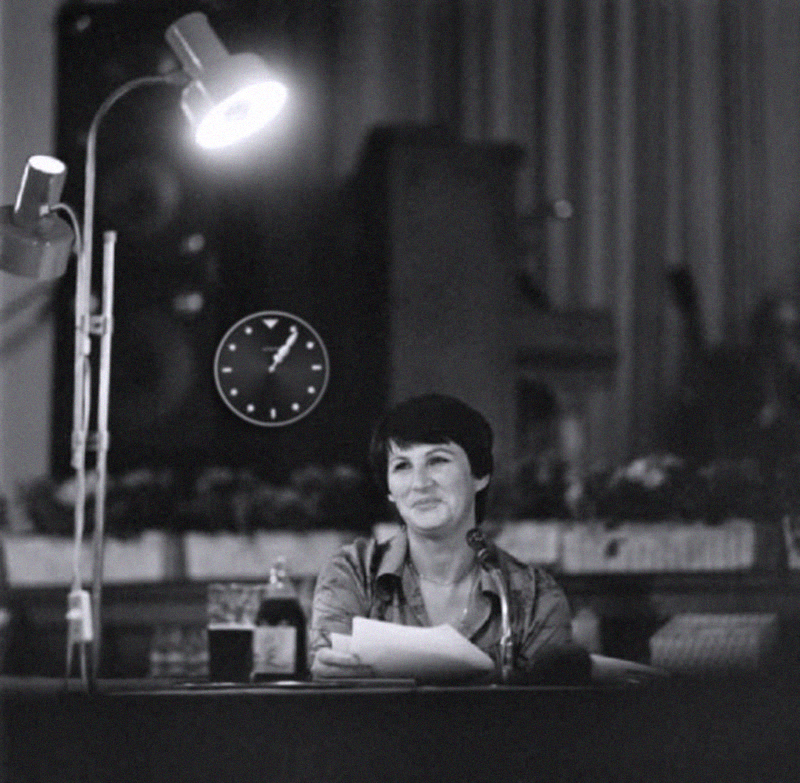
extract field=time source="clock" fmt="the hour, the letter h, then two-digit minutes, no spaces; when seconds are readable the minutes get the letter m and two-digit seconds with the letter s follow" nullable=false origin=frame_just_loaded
1h06
